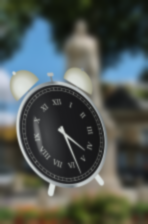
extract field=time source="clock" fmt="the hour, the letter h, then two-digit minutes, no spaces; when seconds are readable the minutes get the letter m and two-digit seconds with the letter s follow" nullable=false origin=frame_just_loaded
4h28
